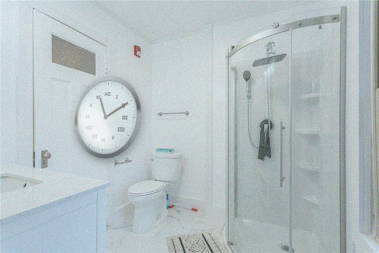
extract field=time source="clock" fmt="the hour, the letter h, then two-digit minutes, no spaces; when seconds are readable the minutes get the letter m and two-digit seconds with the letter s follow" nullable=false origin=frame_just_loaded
11h10
